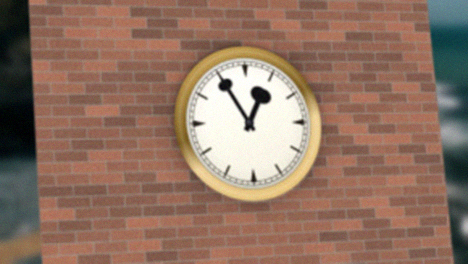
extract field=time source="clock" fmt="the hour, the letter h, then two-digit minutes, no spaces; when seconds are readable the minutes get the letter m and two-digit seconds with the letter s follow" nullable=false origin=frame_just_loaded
12h55
